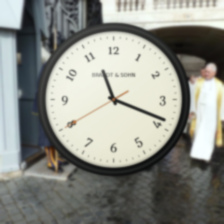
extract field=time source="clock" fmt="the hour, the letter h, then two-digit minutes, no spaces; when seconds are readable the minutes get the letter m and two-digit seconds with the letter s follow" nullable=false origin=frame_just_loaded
11h18m40s
